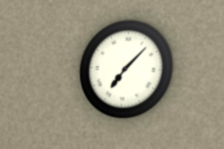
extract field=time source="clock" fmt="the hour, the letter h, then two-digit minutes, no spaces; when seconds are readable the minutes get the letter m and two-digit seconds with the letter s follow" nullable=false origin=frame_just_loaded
7h07
